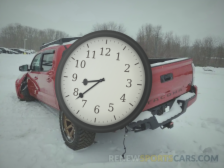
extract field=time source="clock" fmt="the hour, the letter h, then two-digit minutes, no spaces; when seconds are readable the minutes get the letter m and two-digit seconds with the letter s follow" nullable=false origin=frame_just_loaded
8h38
